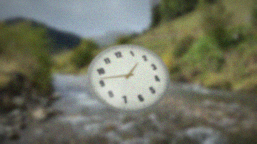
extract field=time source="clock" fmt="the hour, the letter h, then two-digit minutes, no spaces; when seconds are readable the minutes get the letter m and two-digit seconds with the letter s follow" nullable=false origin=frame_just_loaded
1h47
